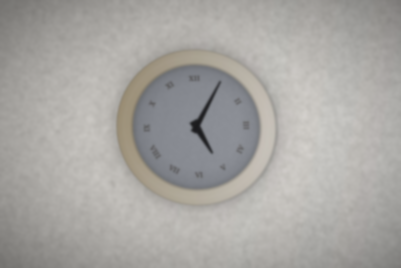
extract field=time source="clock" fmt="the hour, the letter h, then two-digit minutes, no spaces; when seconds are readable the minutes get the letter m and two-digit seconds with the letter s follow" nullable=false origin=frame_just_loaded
5h05
